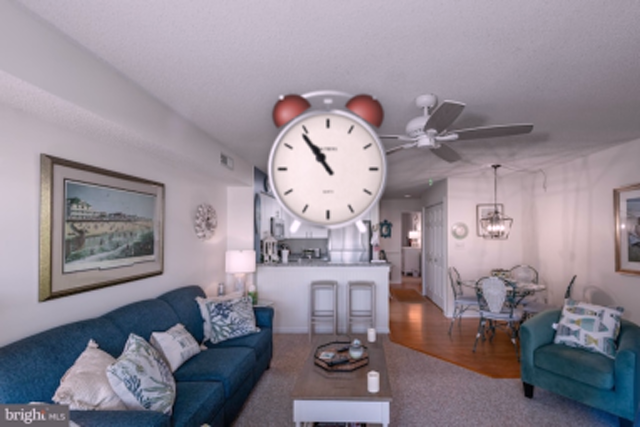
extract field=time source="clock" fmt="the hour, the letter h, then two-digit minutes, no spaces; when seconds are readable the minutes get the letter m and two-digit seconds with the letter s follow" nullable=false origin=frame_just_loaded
10h54
